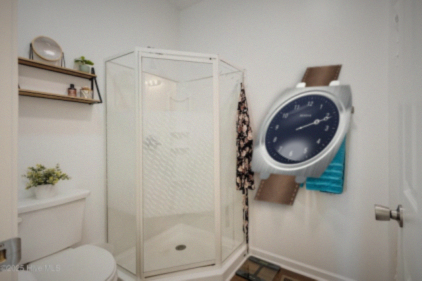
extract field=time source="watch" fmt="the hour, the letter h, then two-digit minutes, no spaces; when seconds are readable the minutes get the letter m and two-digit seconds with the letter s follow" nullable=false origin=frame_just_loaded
2h11
